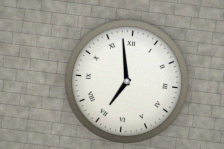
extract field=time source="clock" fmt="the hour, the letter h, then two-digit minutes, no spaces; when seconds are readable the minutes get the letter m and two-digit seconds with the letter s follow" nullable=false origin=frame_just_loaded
6h58
